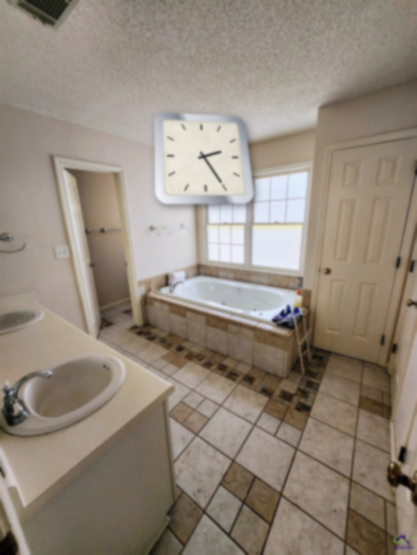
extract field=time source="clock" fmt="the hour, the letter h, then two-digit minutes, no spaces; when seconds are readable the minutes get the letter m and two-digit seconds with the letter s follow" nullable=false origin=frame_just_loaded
2h25
